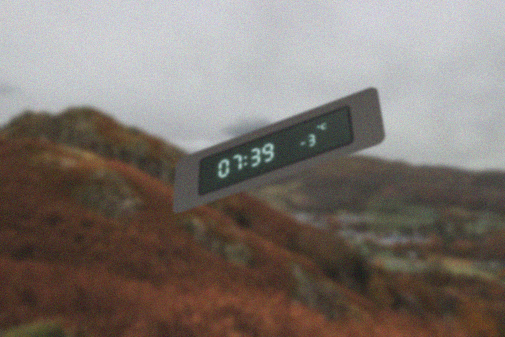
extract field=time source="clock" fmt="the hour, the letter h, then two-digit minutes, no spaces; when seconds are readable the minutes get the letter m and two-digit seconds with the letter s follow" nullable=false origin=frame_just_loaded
7h39
